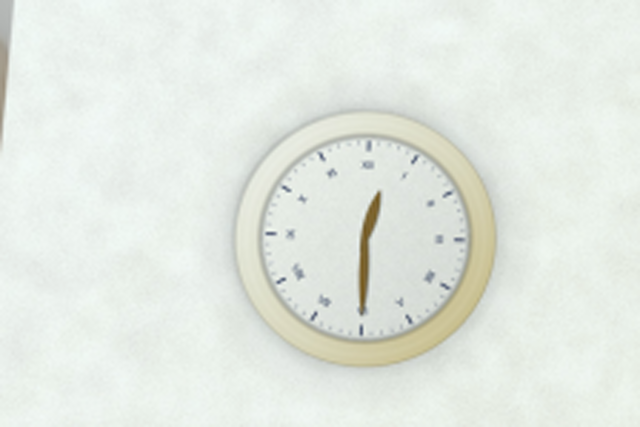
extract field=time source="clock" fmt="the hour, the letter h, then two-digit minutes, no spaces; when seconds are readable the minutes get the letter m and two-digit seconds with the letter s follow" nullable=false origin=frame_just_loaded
12h30
